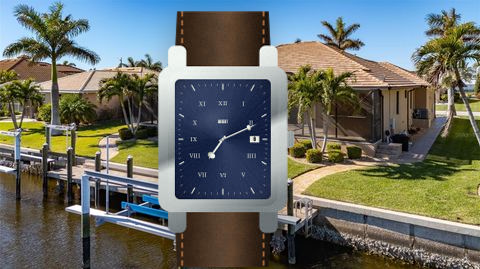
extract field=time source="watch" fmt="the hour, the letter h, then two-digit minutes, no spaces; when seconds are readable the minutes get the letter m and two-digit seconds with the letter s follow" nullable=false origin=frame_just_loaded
7h11
